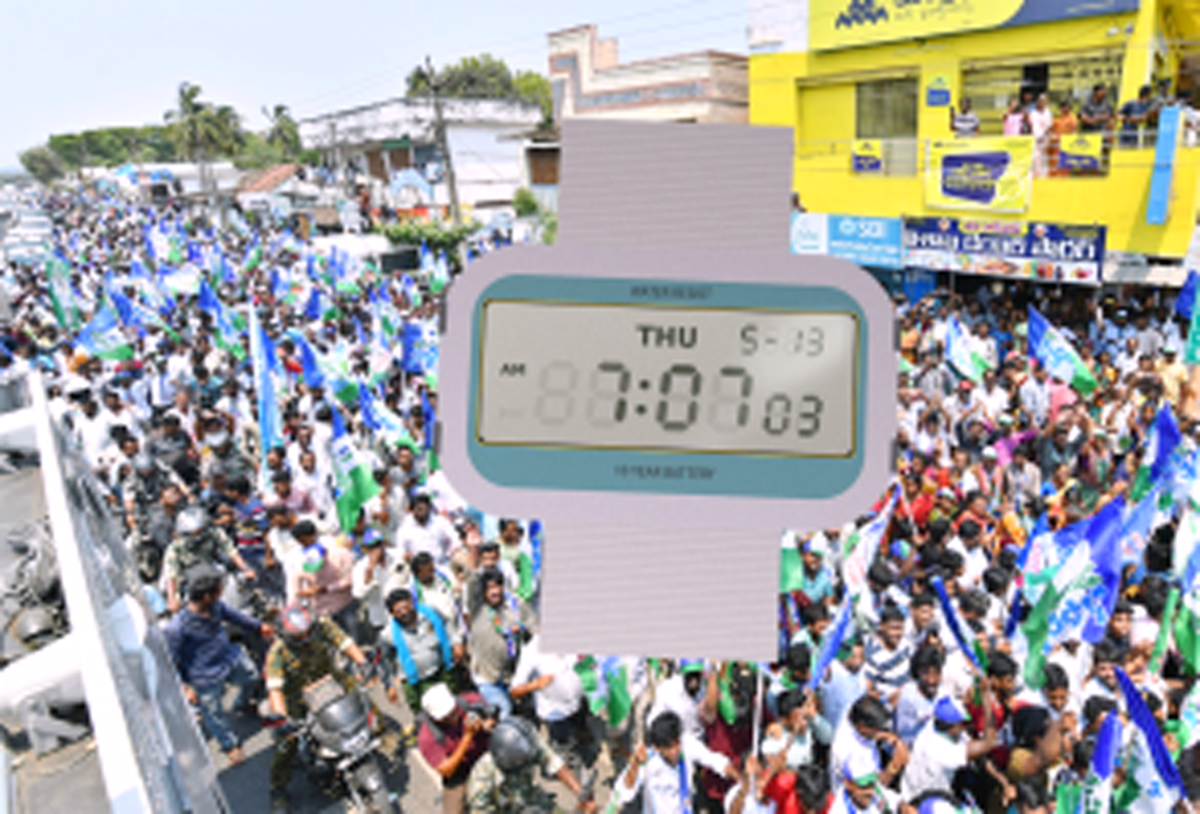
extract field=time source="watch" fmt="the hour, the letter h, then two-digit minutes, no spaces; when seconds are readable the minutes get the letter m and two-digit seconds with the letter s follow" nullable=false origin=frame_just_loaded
7h07m03s
